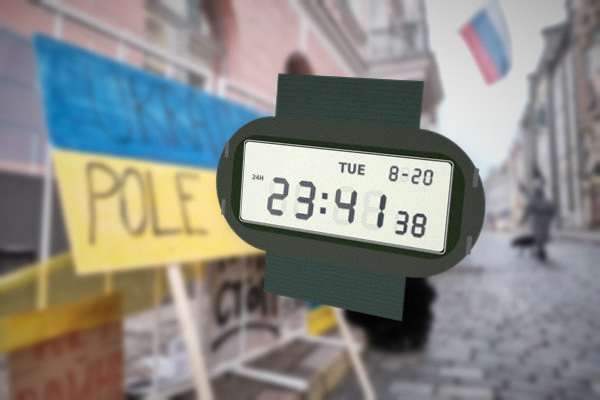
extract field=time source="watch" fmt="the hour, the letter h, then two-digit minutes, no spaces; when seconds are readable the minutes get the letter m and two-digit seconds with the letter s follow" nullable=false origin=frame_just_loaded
23h41m38s
